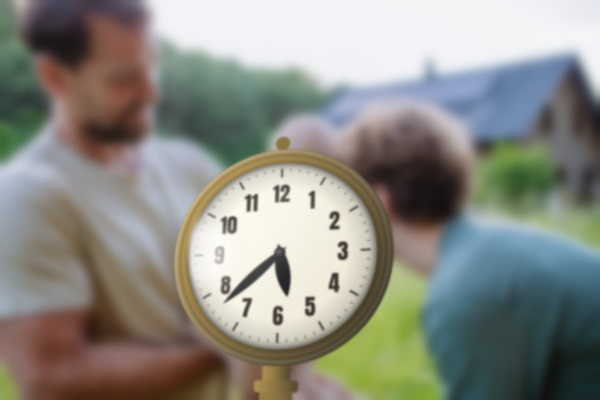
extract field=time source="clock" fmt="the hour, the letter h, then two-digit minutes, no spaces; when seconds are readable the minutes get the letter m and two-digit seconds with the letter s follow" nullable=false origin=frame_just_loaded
5h38
